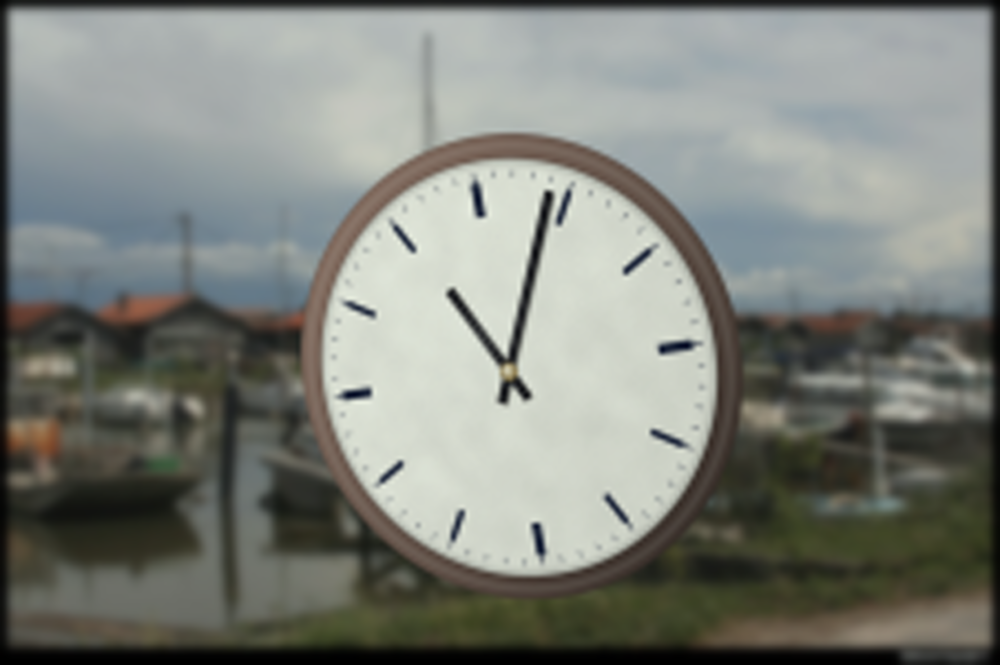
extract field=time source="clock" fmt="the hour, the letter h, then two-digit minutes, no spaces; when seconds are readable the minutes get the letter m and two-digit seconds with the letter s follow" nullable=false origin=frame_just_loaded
11h04
